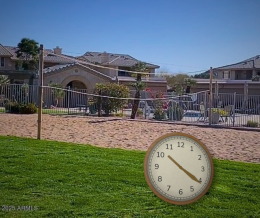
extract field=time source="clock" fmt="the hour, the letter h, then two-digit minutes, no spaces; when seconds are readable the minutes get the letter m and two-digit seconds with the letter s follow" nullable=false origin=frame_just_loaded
10h21
